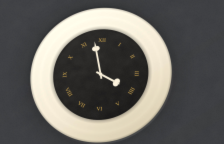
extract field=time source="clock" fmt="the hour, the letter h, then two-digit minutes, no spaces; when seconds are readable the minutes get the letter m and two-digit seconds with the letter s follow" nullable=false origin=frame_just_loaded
3h58
